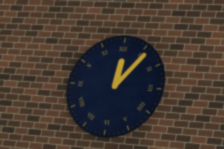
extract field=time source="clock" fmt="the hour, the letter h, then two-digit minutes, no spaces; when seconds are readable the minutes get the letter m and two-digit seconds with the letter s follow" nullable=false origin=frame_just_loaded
12h06
